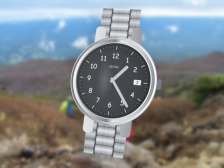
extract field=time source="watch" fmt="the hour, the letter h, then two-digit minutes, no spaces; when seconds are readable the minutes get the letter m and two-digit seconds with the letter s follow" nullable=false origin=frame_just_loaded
1h24
